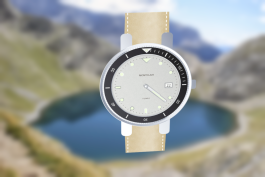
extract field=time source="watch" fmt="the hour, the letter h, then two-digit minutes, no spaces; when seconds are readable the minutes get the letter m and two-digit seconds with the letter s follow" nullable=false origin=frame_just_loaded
4h22
